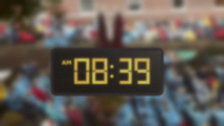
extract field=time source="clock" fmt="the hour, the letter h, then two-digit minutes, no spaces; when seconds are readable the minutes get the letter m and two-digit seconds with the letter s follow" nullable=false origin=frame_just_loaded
8h39
